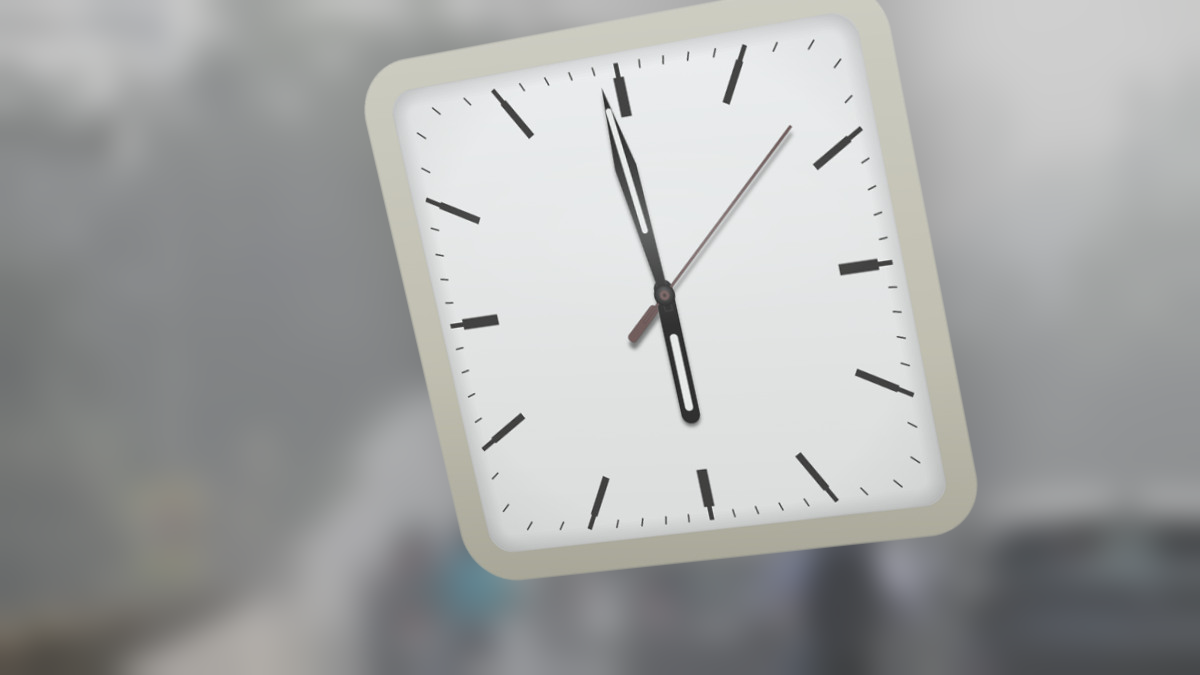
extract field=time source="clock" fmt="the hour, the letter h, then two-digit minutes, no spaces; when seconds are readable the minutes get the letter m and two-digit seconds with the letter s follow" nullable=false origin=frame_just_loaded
5h59m08s
